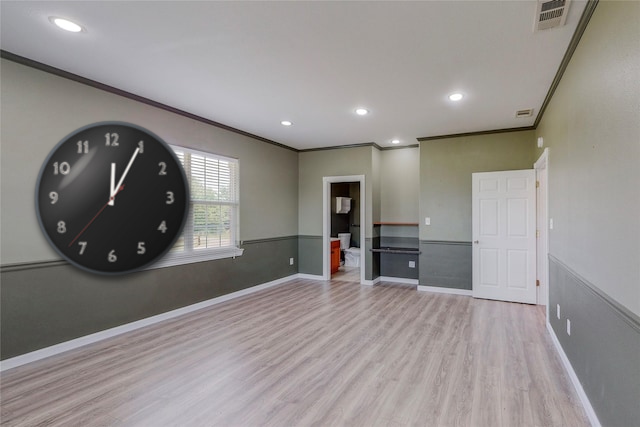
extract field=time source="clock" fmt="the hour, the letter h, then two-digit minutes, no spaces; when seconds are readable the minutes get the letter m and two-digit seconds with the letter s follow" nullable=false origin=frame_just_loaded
12h04m37s
